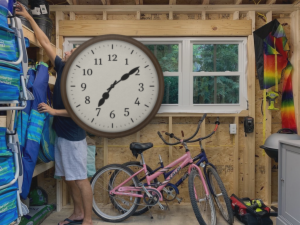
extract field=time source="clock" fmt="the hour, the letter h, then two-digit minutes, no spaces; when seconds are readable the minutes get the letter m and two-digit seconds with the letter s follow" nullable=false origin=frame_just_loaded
7h09
